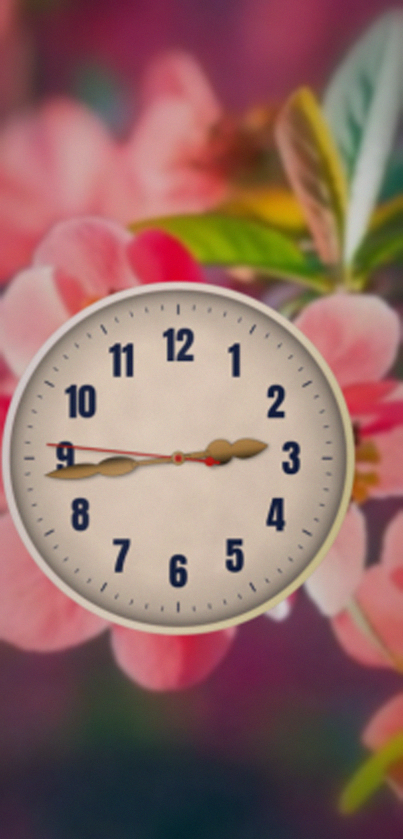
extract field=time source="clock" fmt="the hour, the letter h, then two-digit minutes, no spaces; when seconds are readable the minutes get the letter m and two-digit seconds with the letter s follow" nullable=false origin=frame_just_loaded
2h43m46s
